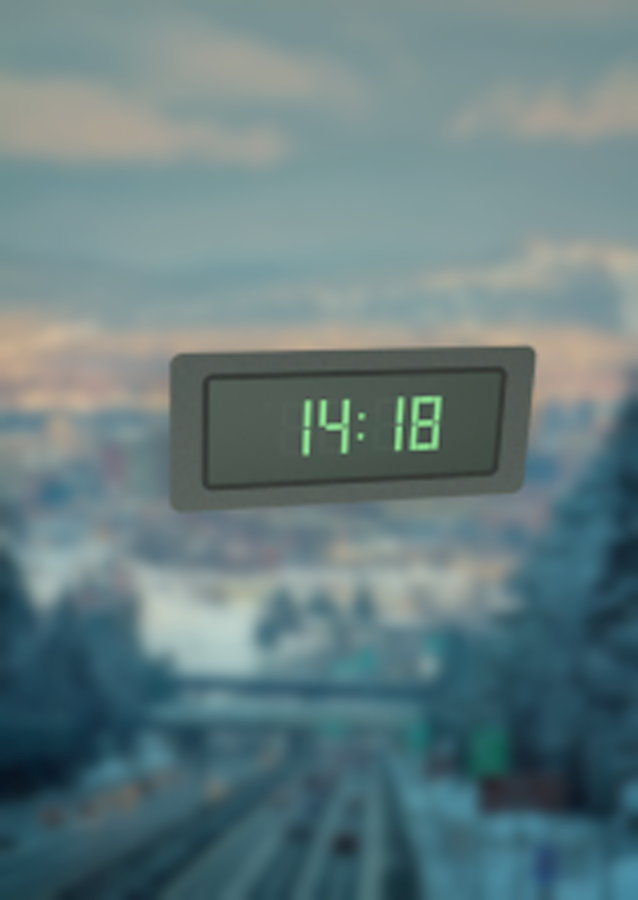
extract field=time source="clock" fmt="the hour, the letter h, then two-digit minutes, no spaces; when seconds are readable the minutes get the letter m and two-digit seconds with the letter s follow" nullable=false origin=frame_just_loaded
14h18
